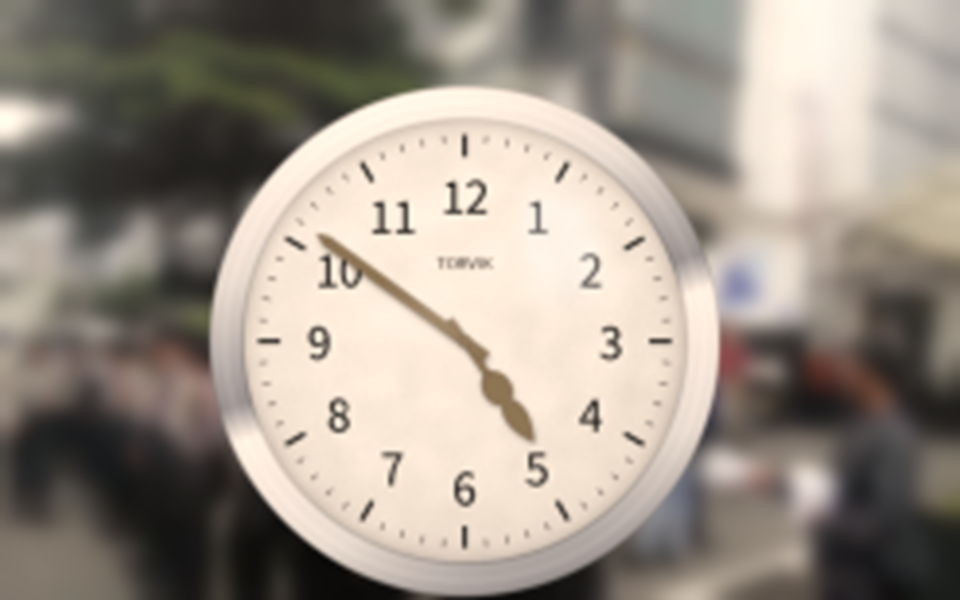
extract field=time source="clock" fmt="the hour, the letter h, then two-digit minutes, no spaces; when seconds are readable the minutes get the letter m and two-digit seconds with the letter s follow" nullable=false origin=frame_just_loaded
4h51
